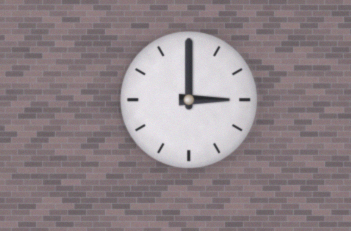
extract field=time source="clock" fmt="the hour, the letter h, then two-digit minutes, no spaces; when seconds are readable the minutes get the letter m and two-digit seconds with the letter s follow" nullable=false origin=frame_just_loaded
3h00
